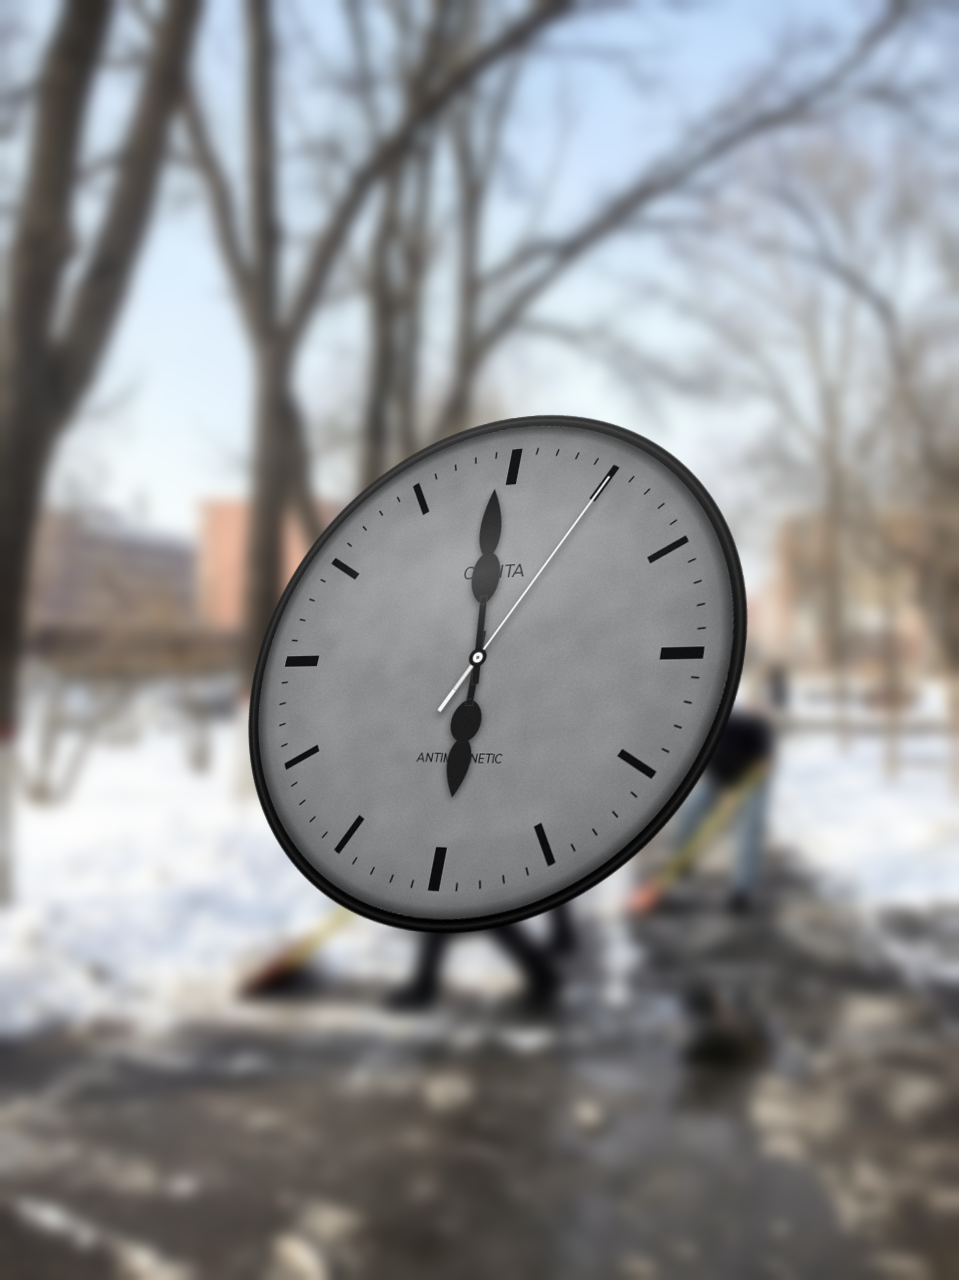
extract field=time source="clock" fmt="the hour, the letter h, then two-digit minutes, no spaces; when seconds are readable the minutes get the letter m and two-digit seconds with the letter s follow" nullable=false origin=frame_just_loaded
5h59m05s
